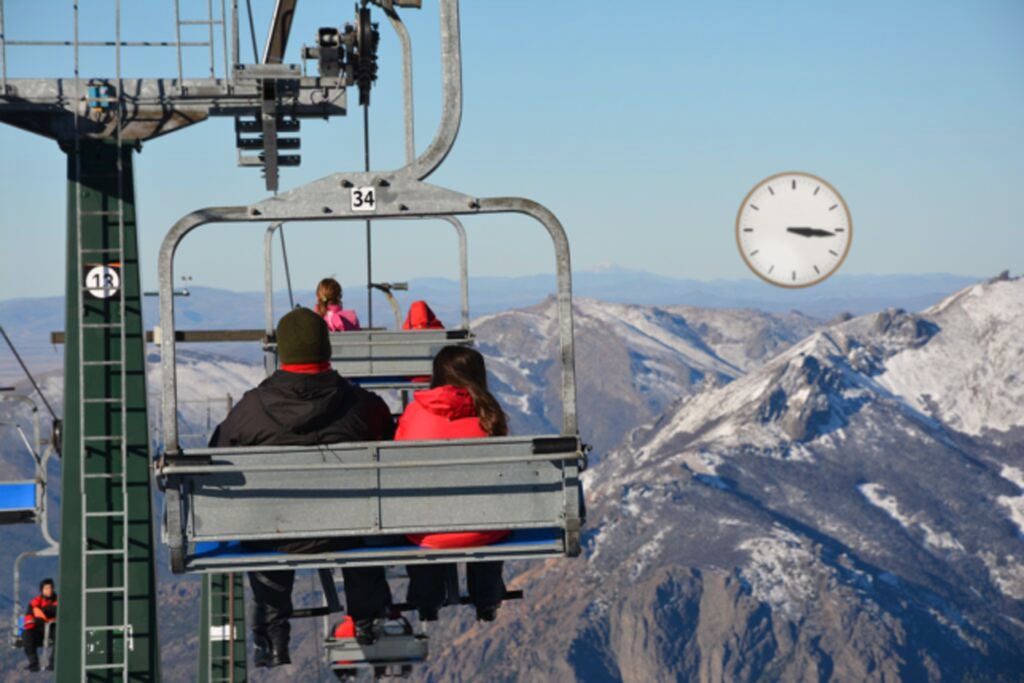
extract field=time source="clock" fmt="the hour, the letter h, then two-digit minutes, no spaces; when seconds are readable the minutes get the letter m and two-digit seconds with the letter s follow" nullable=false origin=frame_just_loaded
3h16
